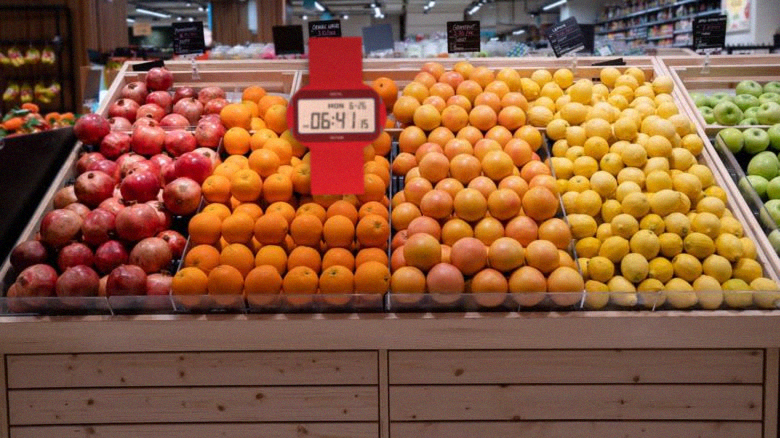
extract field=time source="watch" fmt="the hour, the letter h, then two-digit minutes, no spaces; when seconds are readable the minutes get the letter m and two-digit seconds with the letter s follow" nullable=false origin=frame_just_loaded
6h41
